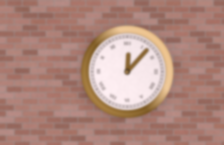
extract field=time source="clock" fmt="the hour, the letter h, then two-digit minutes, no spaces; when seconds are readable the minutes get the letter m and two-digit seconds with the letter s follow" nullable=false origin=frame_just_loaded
12h07
